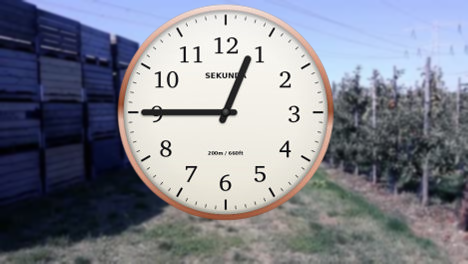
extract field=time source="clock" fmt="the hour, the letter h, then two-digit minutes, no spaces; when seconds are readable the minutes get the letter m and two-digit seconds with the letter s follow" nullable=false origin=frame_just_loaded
12h45
